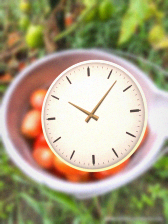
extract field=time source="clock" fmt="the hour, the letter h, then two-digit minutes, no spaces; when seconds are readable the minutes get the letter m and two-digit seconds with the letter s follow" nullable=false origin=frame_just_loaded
10h07
